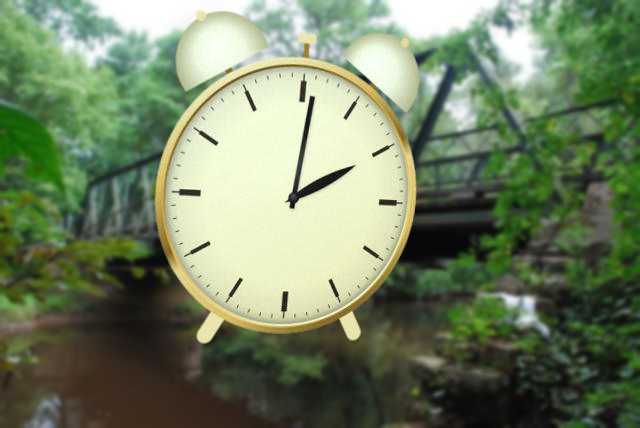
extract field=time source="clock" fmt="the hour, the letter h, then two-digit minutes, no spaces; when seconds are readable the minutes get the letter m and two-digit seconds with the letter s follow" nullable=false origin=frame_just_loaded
2h01
